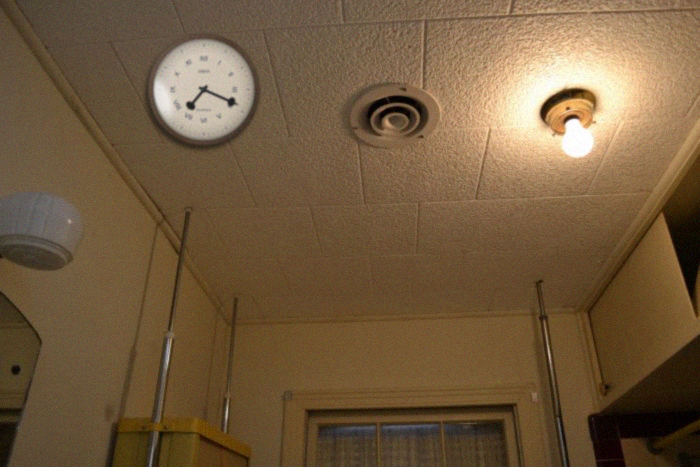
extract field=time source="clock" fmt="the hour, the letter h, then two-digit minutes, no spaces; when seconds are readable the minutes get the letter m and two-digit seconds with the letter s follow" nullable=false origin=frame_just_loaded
7h19
